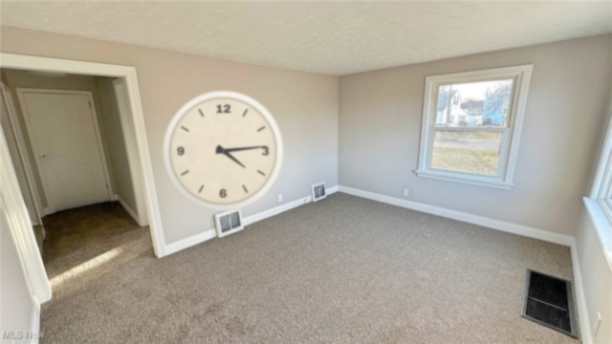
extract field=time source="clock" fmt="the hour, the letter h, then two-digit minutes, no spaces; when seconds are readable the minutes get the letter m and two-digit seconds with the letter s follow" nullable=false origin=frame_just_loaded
4h14
